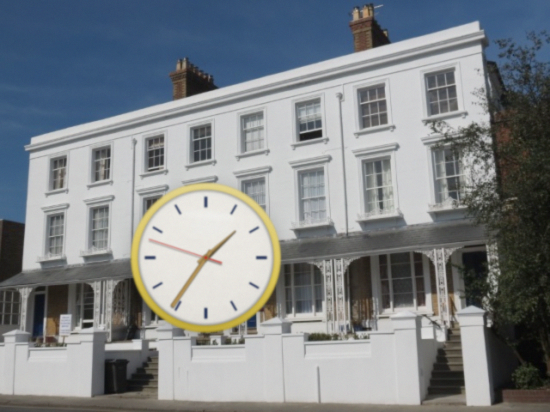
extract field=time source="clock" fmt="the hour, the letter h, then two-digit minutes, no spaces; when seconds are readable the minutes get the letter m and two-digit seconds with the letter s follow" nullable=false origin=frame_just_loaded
1h35m48s
